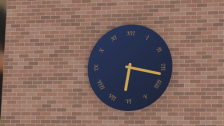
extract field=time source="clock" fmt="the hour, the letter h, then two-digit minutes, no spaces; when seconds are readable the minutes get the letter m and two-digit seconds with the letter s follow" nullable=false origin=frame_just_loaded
6h17
